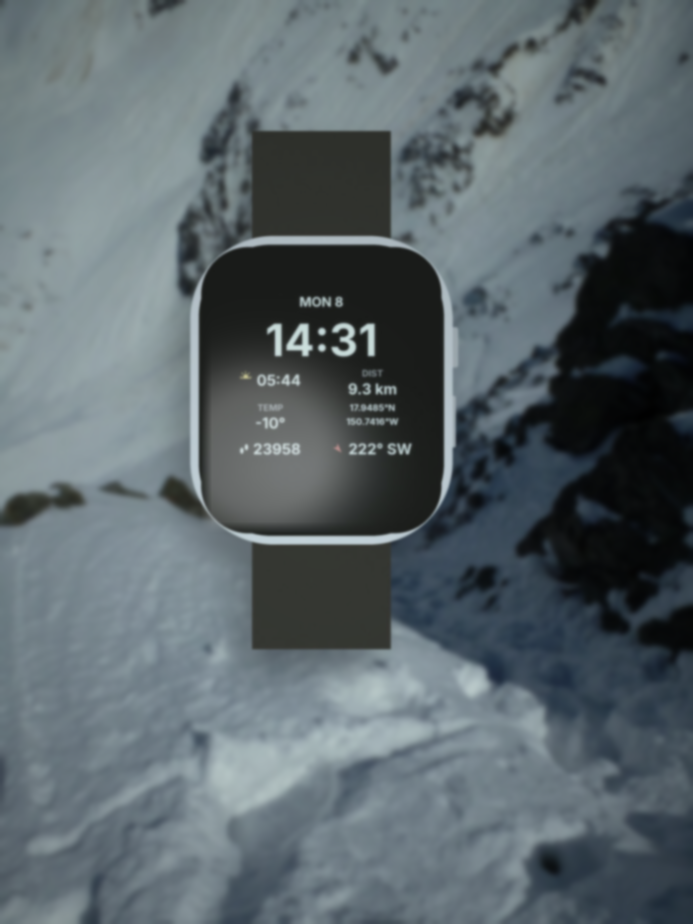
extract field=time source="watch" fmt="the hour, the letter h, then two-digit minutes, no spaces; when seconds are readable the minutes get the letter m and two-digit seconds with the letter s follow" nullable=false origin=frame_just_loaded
14h31
